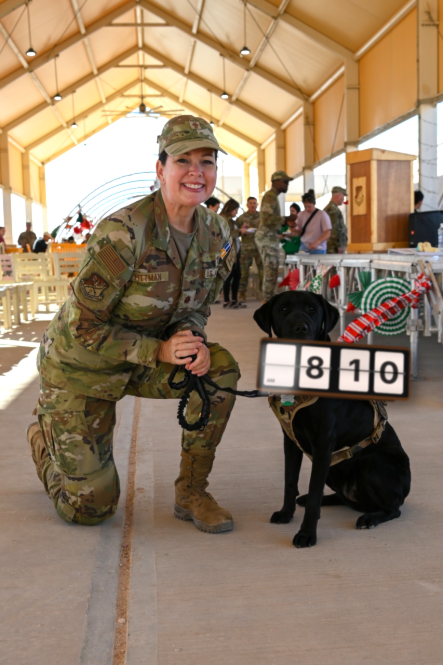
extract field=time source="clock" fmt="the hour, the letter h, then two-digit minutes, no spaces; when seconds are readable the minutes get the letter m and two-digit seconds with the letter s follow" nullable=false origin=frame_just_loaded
8h10
